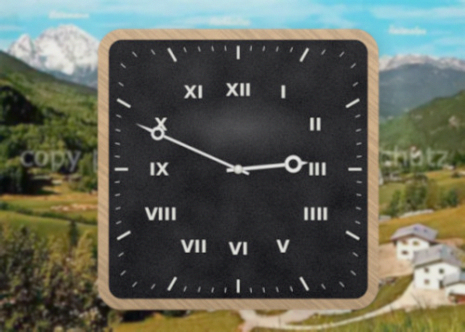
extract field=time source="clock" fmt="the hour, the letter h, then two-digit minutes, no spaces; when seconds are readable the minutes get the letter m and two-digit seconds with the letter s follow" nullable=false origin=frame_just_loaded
2h49
